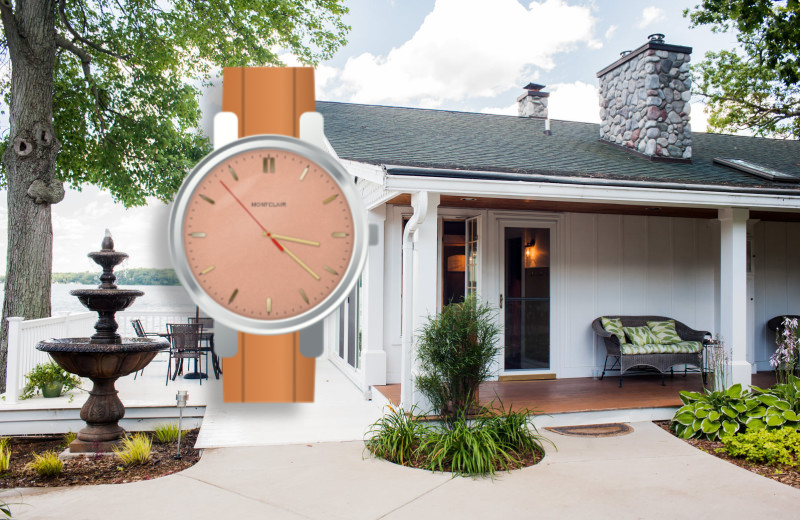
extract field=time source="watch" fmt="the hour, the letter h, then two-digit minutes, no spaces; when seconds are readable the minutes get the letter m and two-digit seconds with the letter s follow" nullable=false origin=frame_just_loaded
3h21m53s
